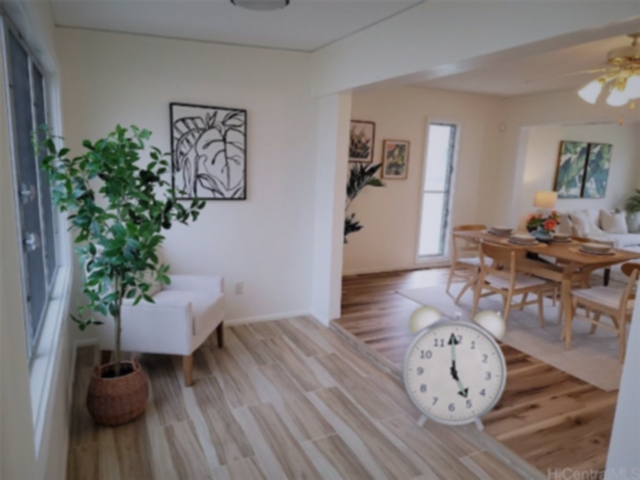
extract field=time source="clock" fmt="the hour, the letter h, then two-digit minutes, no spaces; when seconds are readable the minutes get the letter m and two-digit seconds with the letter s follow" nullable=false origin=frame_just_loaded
4h59
